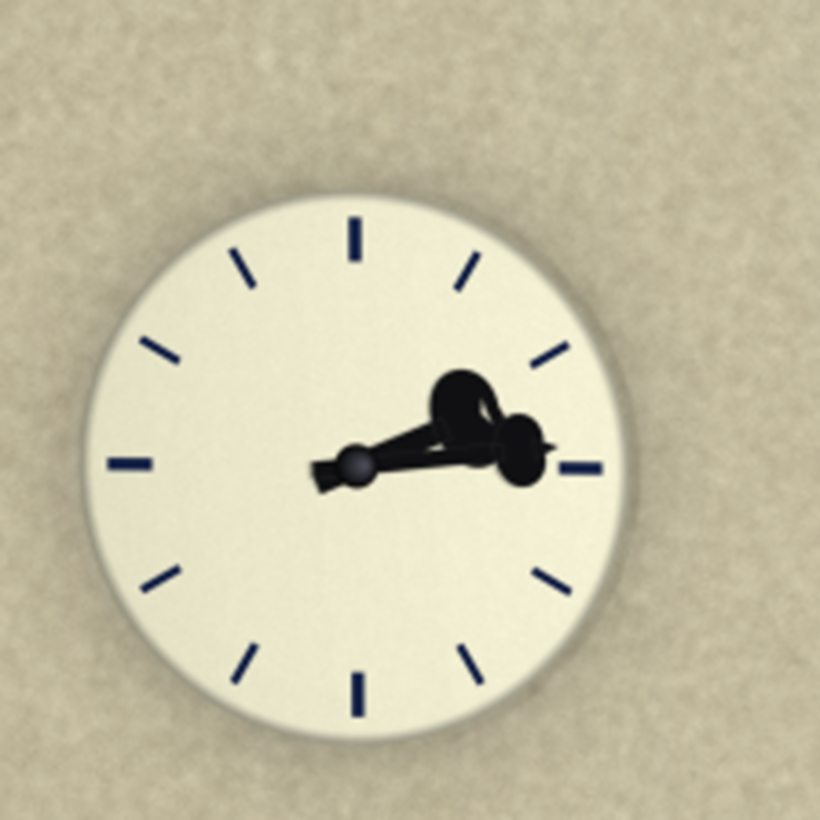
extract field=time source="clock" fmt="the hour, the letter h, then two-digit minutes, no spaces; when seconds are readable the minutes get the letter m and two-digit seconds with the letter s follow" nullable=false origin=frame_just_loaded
2h14
